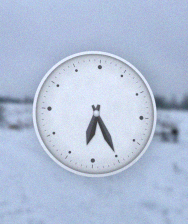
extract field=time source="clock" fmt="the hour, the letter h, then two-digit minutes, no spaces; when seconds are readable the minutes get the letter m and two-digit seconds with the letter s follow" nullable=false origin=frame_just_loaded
6h25
